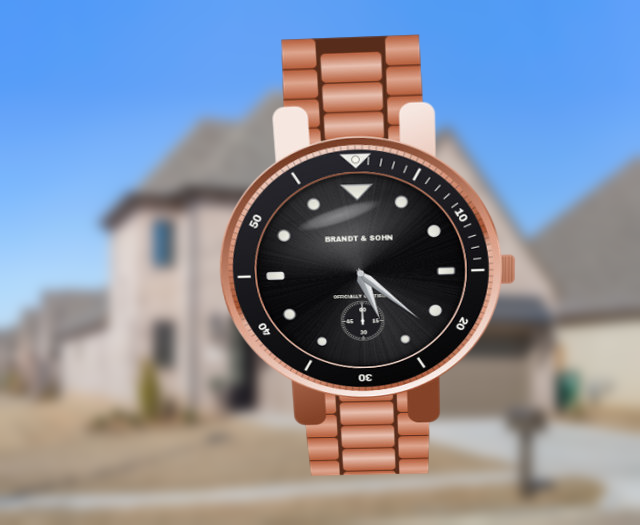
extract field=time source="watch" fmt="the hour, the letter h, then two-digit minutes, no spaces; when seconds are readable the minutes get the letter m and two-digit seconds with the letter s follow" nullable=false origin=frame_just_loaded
5h22
